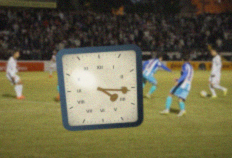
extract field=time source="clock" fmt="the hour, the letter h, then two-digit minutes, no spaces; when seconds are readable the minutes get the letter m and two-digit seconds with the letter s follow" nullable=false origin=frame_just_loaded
4h16
